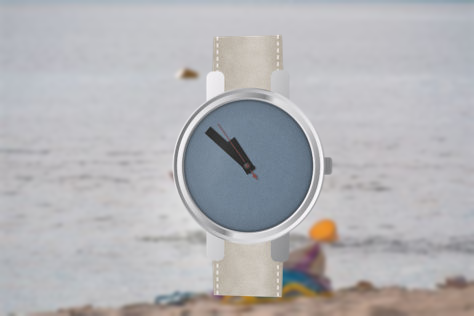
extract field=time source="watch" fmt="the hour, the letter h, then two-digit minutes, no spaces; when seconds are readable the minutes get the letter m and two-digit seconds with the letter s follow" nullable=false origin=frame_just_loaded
10h51m54s
